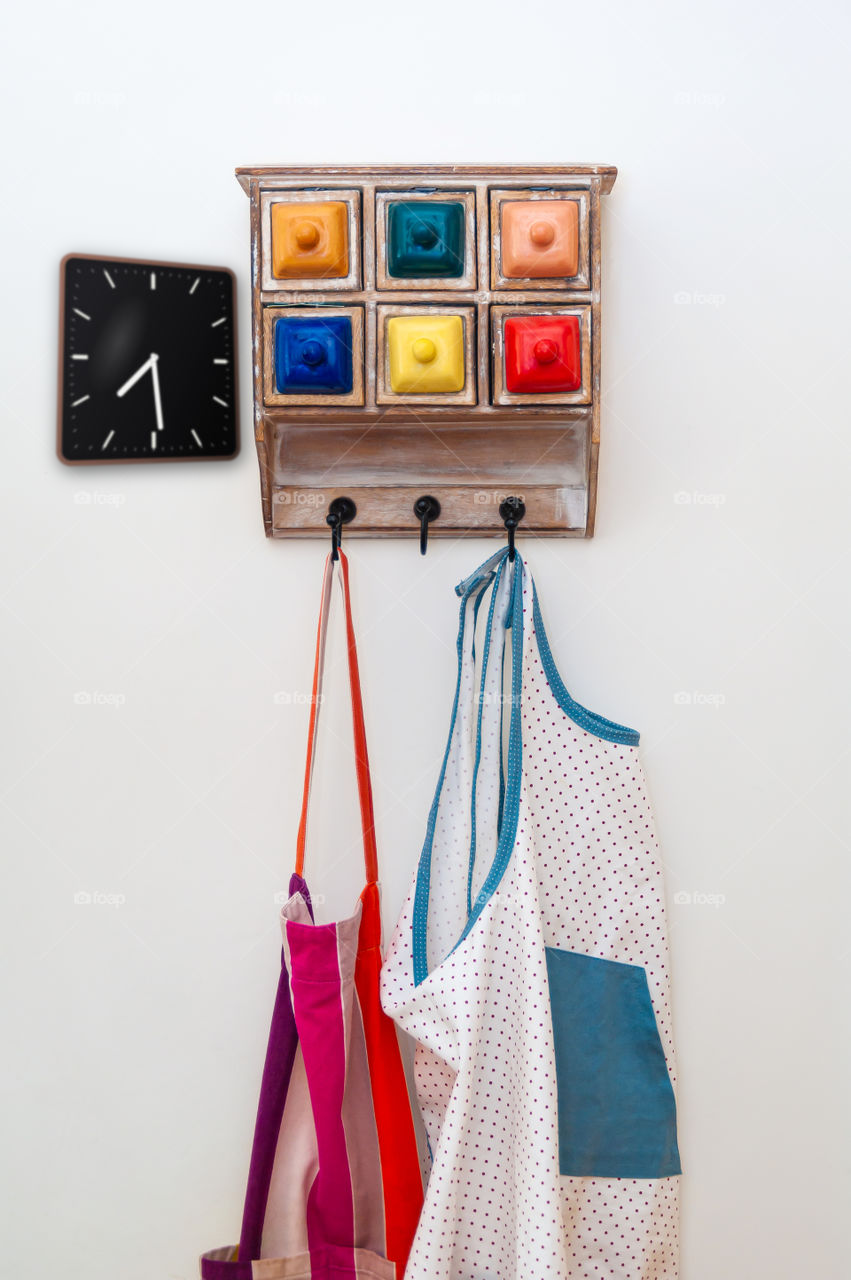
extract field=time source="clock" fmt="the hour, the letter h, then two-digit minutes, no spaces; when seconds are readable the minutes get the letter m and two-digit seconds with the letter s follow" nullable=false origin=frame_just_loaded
7h29
